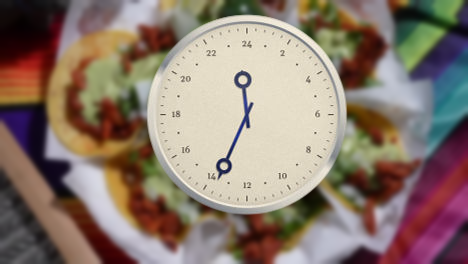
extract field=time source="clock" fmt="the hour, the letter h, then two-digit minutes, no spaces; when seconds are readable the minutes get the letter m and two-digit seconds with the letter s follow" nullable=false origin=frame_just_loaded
23h34
